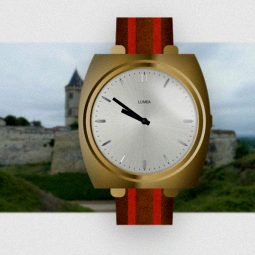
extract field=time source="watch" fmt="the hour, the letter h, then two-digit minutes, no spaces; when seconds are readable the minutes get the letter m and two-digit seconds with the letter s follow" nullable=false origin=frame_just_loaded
9h51
